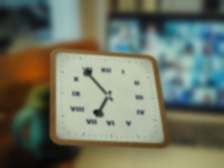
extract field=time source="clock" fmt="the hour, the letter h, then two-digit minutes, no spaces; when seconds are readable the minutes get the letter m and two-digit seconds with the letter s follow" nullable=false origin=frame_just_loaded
6h54
